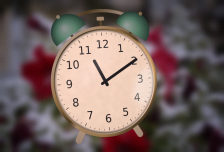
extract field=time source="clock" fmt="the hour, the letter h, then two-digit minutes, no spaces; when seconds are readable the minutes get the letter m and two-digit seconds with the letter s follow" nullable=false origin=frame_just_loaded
11h10
